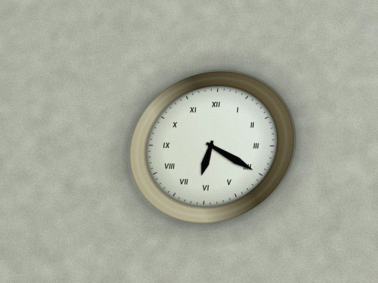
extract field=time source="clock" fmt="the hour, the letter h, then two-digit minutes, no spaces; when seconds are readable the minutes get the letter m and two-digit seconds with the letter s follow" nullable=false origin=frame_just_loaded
6h20
